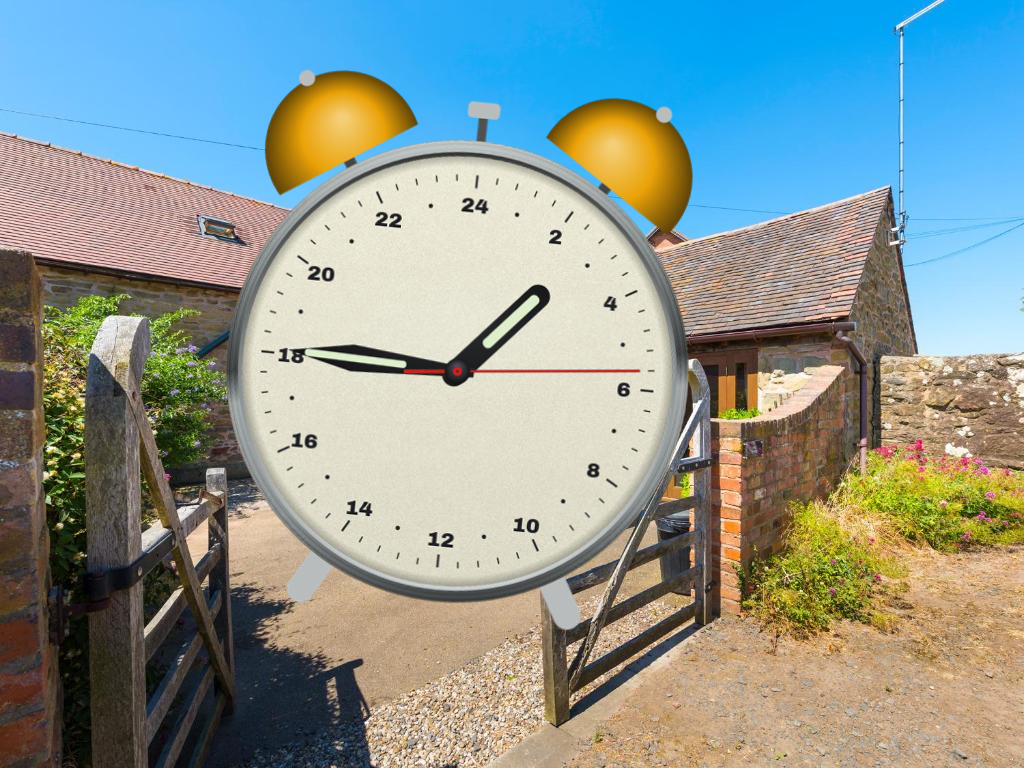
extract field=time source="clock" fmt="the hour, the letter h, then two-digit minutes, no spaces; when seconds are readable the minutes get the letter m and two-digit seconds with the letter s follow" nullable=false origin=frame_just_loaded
2h45m14s
